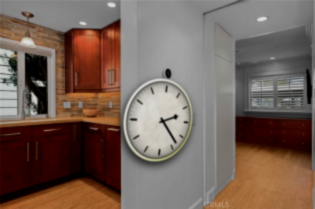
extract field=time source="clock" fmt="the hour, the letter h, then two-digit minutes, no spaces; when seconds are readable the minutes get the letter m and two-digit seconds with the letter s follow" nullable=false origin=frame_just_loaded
2h23
